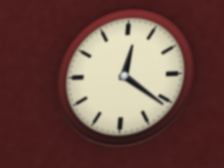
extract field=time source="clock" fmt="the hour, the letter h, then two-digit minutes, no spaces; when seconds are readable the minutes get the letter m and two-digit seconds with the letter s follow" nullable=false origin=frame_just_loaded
12h21
